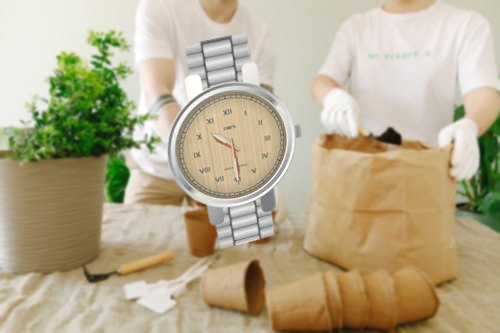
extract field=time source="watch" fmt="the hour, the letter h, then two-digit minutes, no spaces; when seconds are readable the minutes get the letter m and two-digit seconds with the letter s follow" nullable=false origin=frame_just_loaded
10h30
